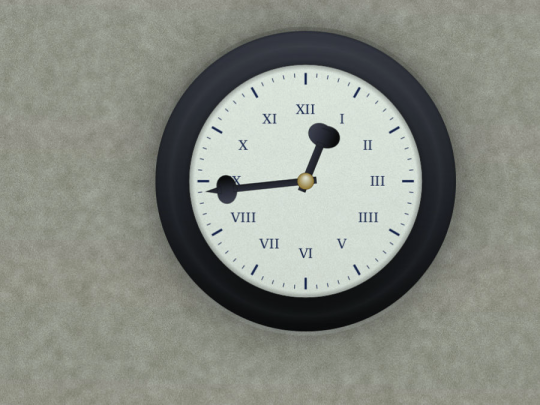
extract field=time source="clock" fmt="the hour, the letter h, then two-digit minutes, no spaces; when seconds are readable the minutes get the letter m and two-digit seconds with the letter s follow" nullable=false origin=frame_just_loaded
12h44
